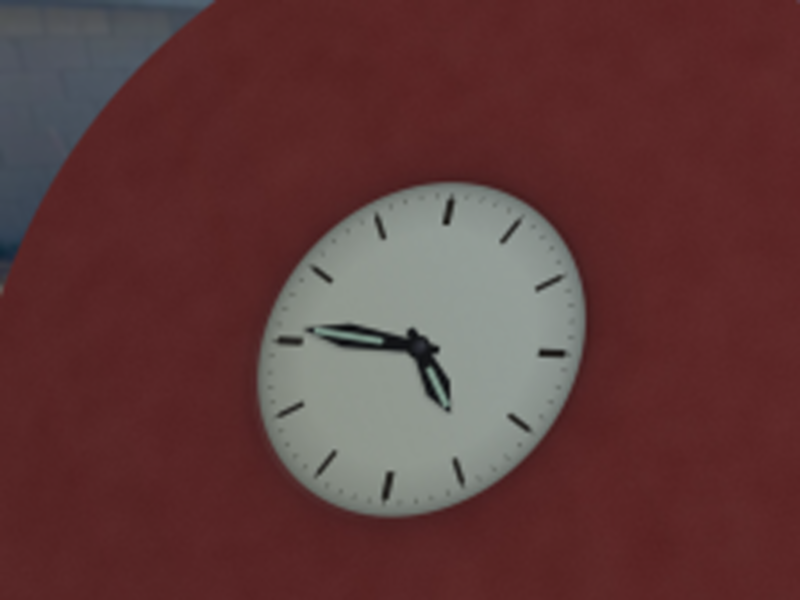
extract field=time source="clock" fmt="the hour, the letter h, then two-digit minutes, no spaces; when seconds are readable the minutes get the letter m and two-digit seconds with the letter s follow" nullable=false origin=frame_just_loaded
4h46
